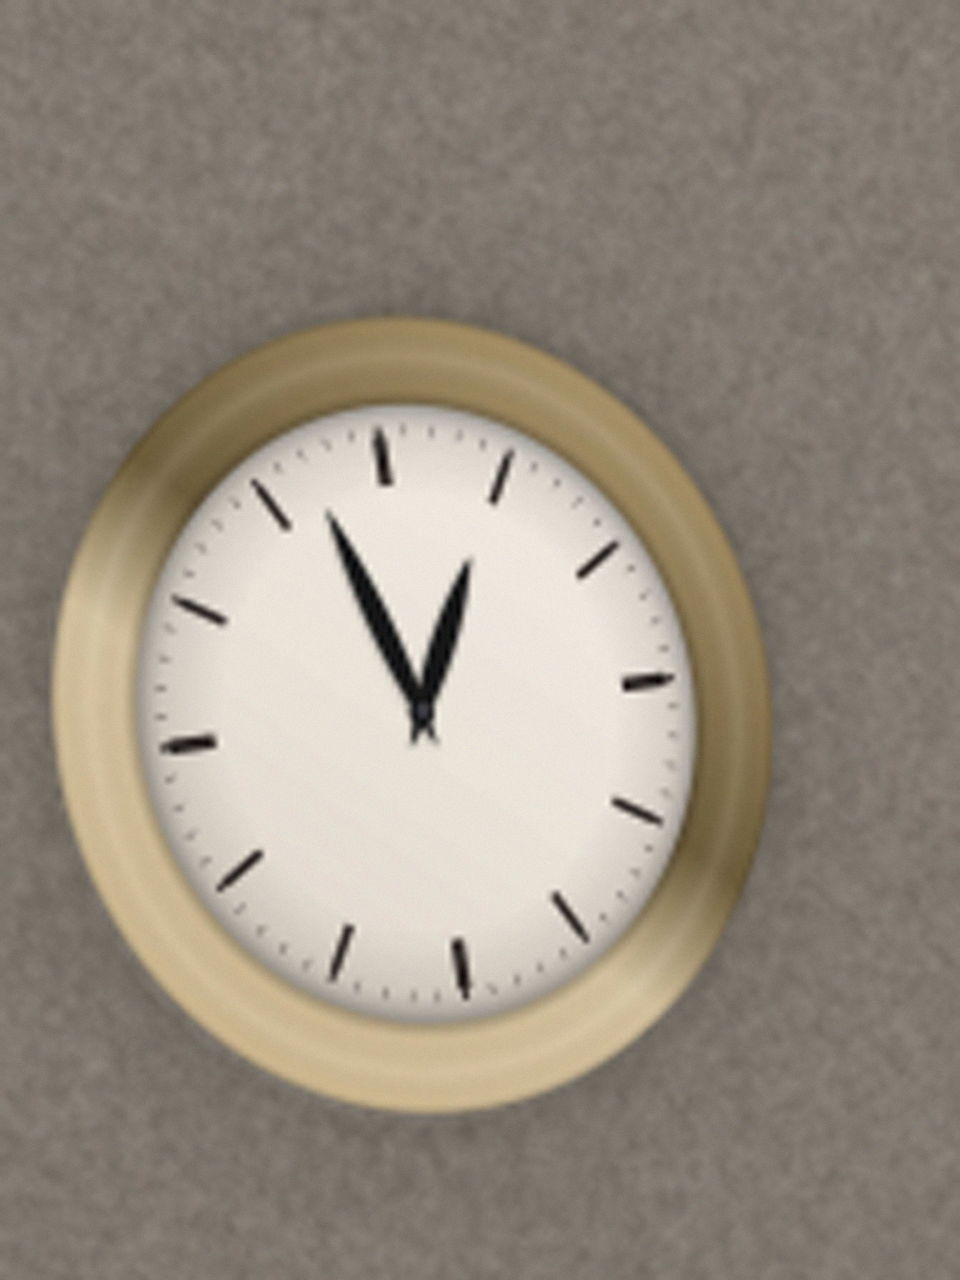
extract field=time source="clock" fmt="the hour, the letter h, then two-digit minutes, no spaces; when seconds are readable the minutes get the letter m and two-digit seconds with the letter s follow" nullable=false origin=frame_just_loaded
12h57
